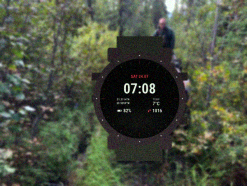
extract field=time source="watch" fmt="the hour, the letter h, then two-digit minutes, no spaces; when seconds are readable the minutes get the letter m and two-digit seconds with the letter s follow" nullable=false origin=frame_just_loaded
7h08
